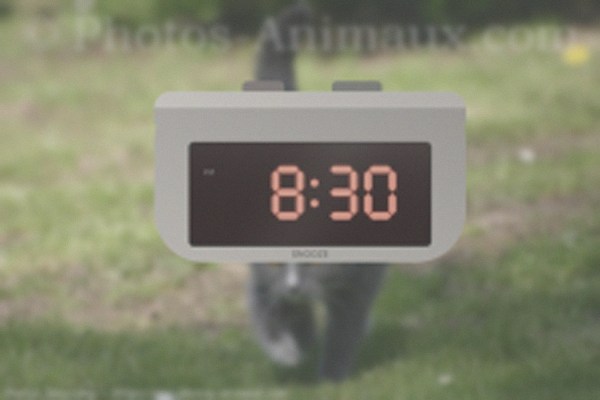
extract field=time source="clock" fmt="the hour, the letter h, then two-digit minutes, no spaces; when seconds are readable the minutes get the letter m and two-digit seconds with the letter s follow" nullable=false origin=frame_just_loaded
8h30
